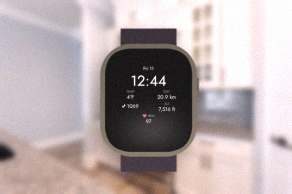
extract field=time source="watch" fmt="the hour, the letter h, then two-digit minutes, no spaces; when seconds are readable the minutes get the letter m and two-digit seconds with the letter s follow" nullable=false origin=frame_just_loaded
12h44
